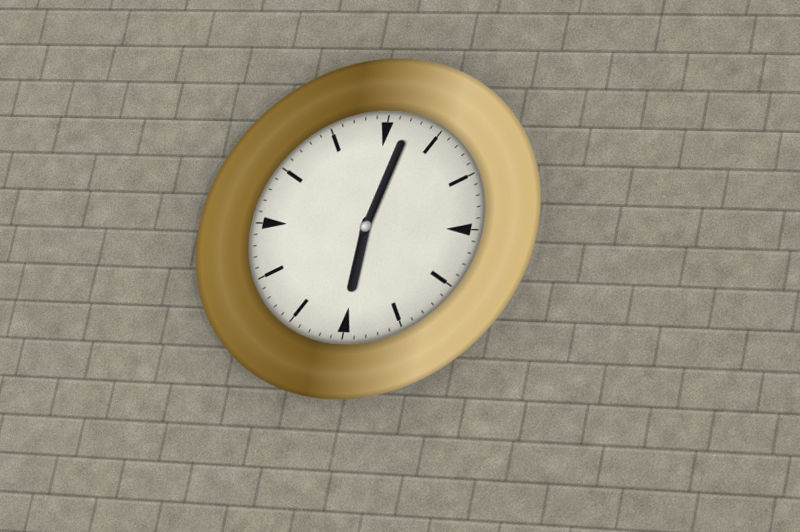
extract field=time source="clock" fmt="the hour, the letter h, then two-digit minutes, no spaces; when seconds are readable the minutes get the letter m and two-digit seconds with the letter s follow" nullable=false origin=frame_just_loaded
6h02
